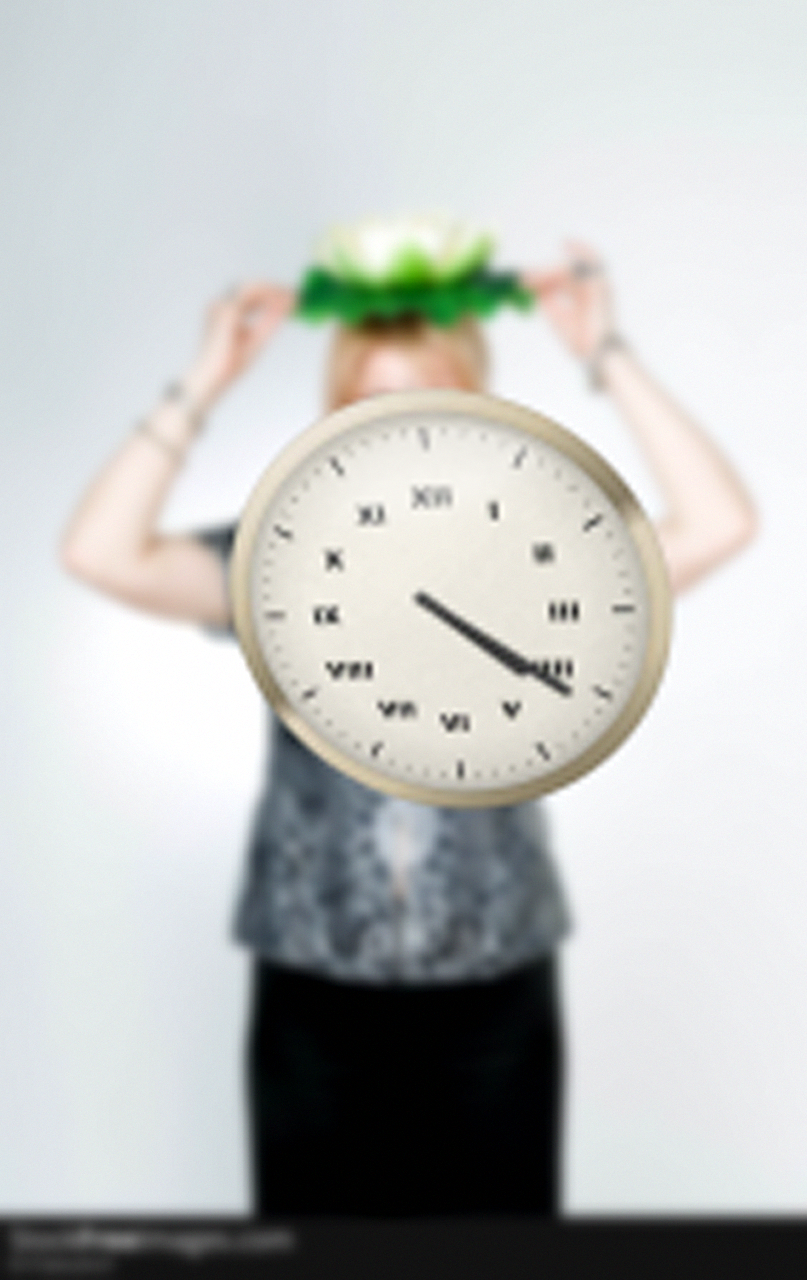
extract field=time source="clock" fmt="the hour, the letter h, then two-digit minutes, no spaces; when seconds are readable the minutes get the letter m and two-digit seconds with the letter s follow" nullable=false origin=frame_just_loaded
4h21
